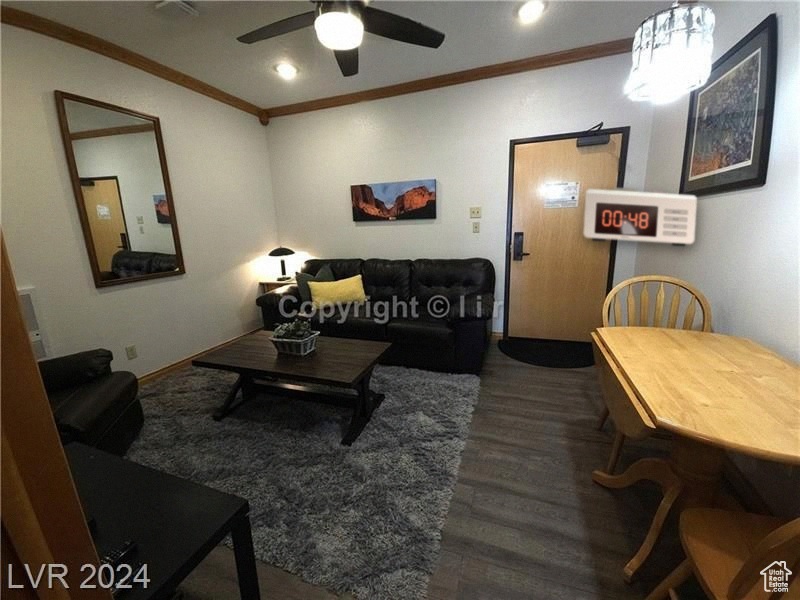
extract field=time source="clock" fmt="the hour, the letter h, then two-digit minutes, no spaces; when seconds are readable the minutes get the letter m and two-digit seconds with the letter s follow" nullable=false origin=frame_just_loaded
0h48
